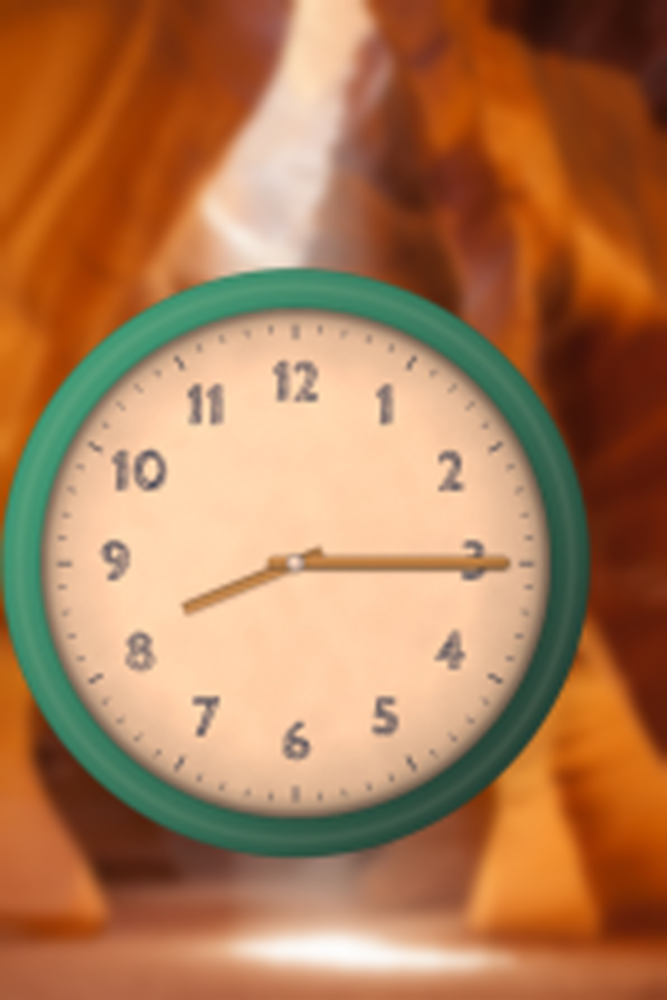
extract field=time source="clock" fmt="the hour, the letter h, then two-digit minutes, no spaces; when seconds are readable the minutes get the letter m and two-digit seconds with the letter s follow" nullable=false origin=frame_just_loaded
8h15
